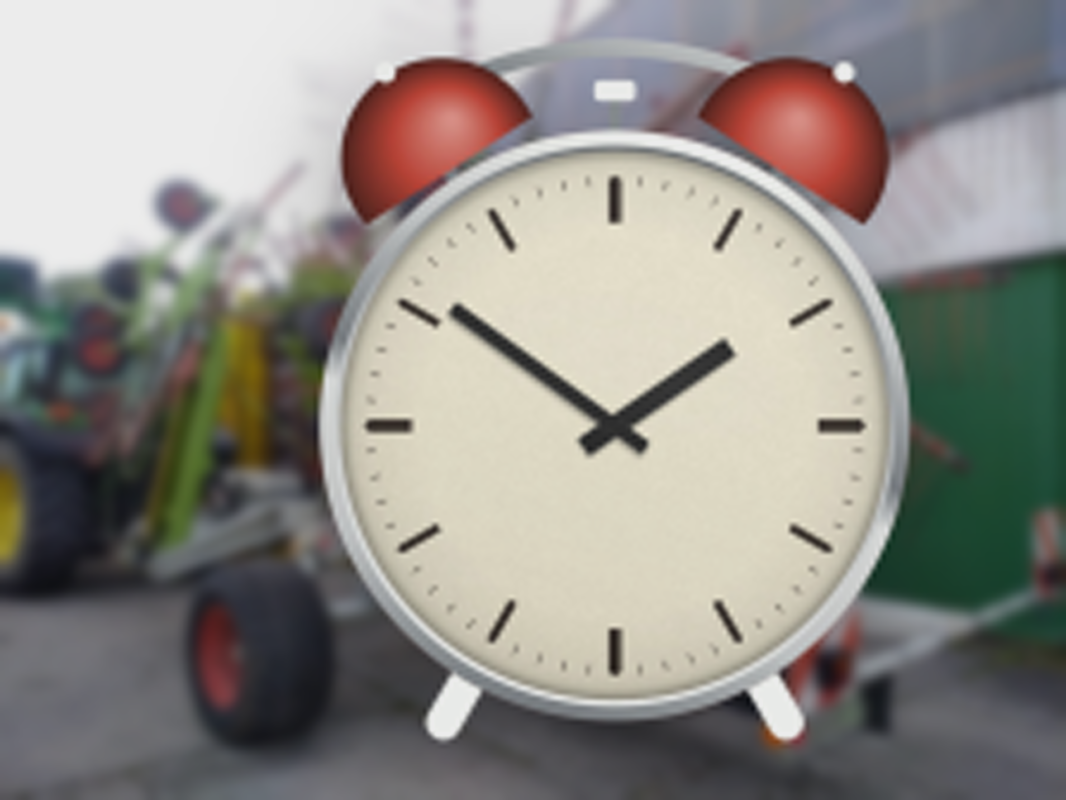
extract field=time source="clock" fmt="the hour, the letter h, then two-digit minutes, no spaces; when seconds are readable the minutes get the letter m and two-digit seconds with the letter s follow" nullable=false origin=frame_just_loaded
1h51
